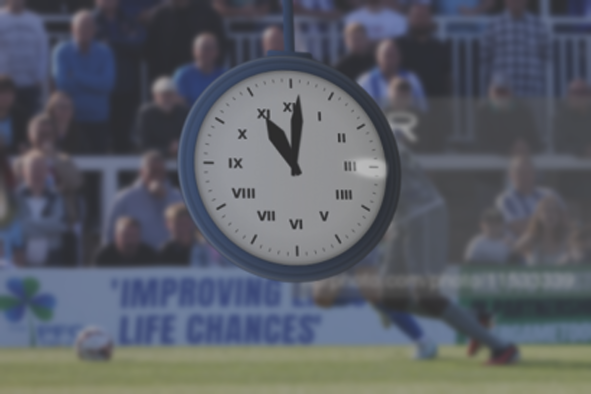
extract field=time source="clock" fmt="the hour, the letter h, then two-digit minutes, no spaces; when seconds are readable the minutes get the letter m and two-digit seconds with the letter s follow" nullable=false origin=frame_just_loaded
11h01
